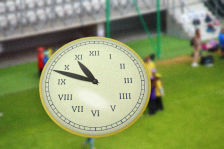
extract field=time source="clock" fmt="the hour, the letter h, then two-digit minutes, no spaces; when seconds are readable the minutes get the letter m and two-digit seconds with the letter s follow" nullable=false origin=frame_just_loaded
10h48
